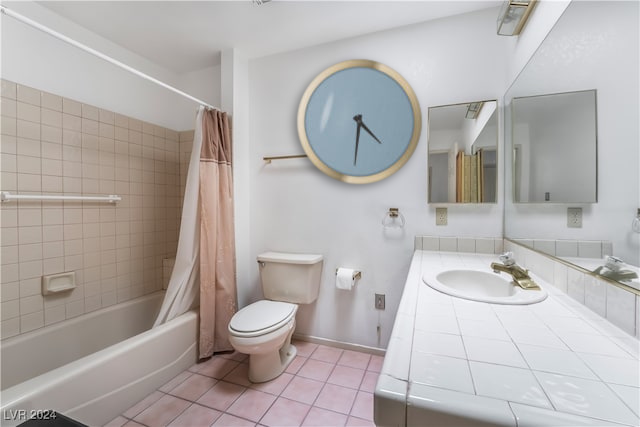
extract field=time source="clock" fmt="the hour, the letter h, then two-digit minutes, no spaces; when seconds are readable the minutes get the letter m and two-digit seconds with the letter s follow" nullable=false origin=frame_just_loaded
4h31
